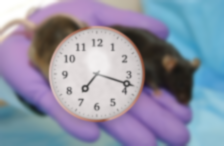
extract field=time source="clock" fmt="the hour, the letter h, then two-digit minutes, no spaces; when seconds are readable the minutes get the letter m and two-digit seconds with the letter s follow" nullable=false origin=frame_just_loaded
7h18
